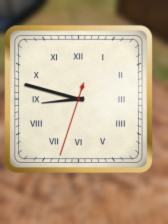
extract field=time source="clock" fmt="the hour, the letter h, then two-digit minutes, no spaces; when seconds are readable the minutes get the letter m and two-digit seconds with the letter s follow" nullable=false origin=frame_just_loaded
8h47m33s
